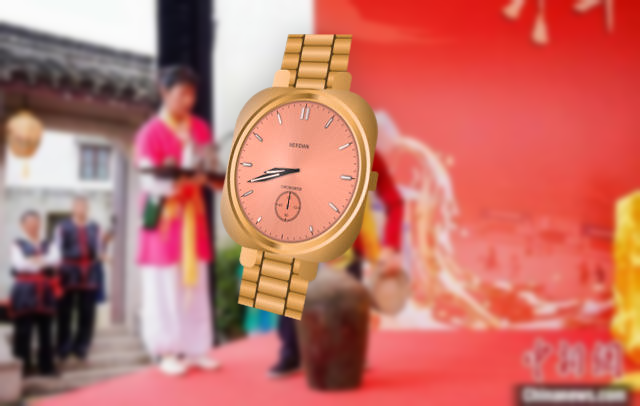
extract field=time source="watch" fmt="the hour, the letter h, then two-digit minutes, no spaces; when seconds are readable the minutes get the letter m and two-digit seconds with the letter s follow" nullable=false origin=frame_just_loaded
8h42
